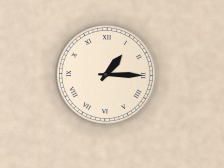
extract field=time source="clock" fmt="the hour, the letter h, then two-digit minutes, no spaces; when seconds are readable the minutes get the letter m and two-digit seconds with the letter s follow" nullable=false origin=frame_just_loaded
1h15
